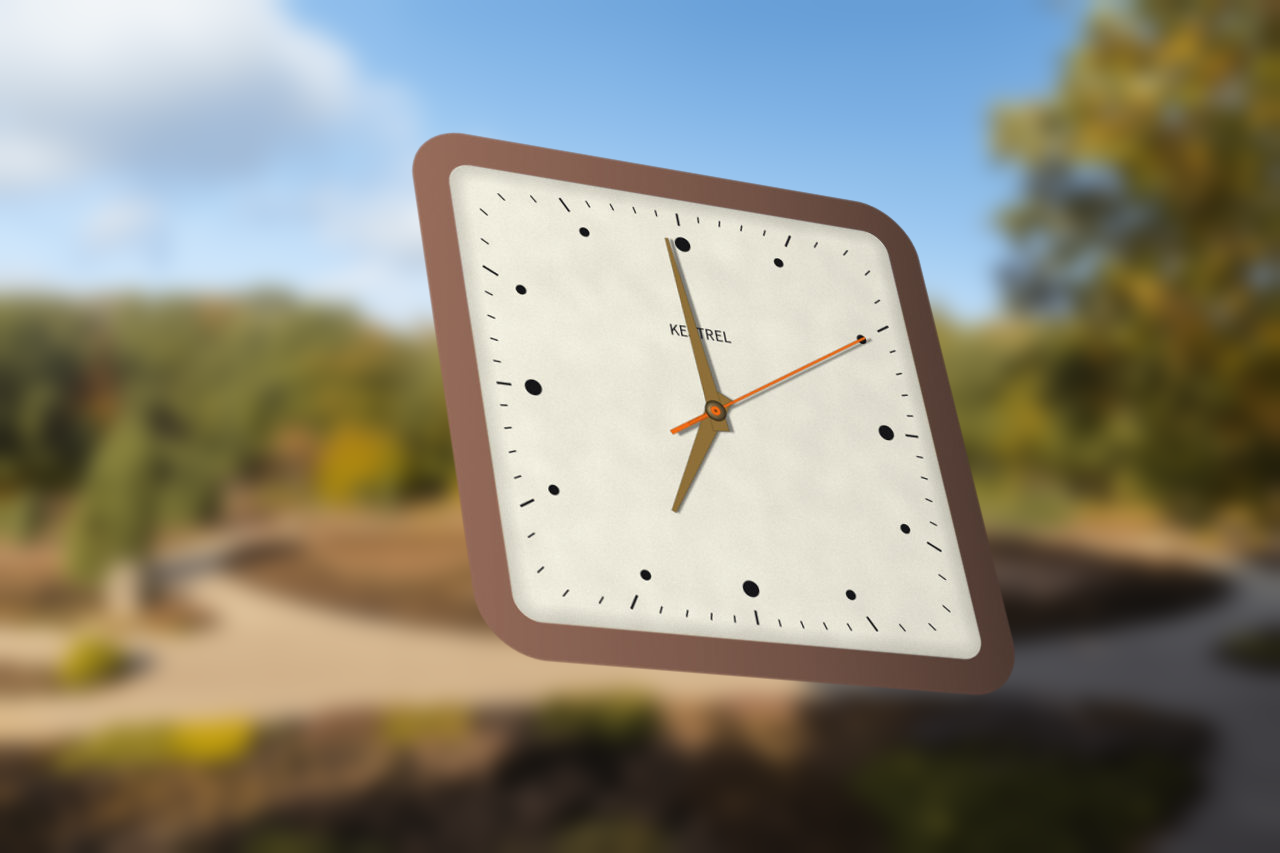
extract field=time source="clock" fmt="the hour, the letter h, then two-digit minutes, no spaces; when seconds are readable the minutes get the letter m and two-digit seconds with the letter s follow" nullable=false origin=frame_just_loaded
6h59m10s
